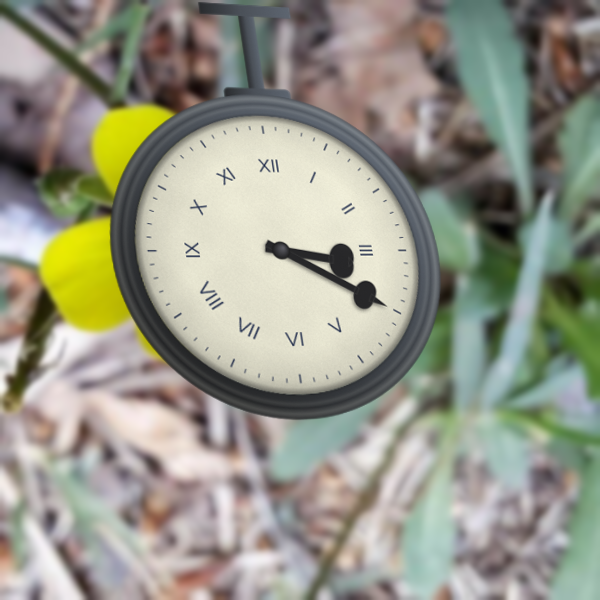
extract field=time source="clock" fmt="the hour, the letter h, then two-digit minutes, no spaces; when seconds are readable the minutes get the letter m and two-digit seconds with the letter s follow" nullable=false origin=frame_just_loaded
3h20
